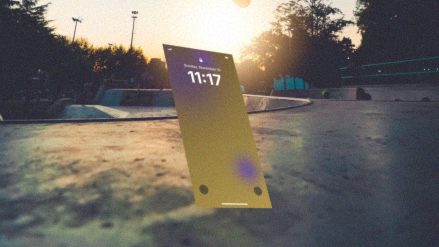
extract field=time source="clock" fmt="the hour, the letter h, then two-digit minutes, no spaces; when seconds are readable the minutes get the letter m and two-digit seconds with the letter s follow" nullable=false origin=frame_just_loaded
11h17
